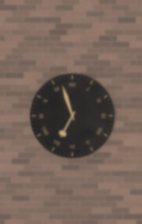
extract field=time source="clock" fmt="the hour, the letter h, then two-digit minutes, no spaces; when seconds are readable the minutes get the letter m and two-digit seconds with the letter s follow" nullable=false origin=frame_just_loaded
6h57
